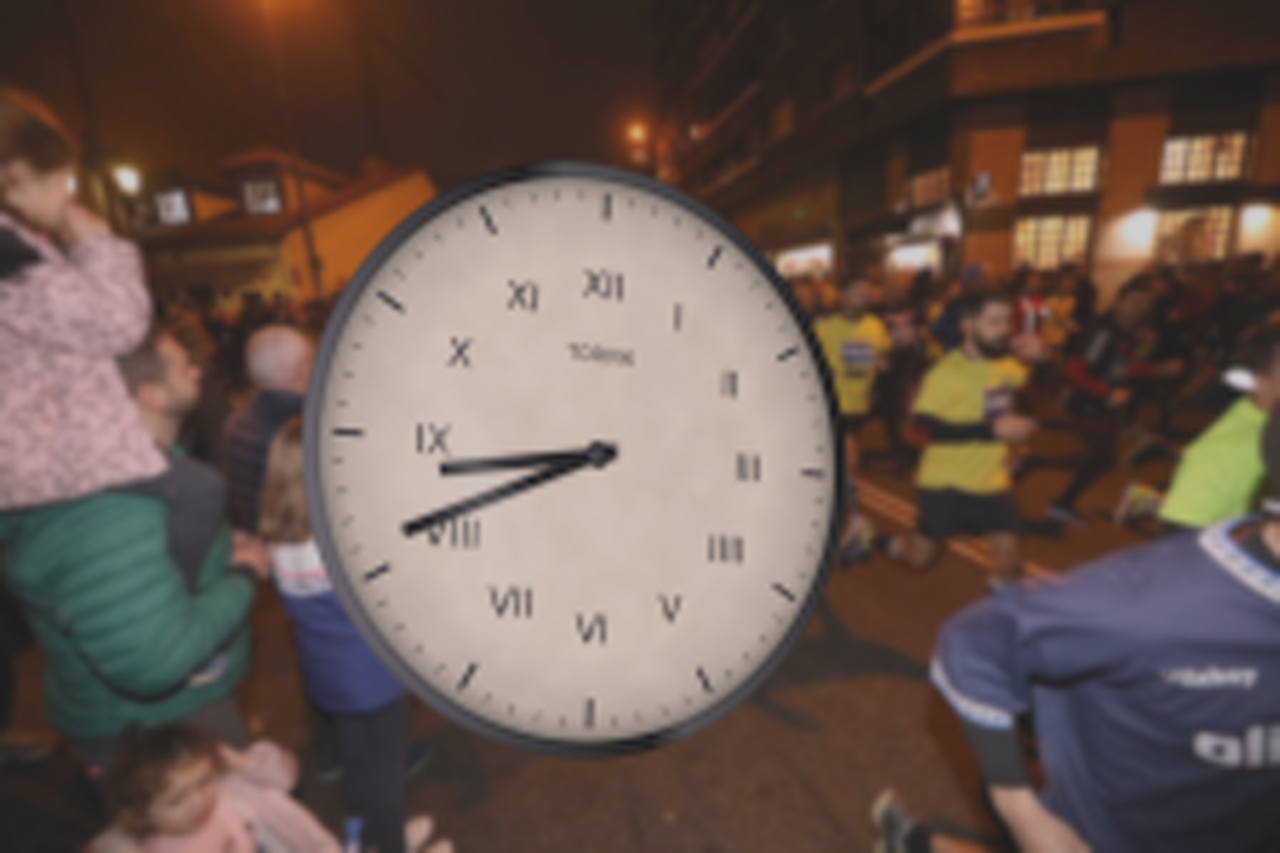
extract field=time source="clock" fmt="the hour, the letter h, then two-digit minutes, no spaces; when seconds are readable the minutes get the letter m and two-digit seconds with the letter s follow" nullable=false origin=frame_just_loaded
8h41
